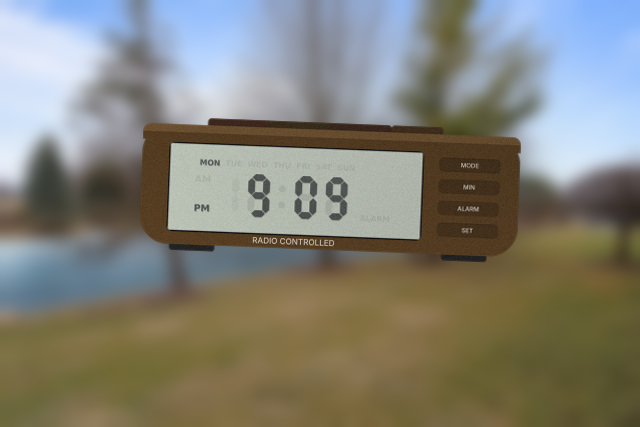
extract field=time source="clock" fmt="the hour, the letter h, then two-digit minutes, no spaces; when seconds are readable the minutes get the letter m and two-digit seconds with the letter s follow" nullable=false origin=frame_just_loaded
9h09
